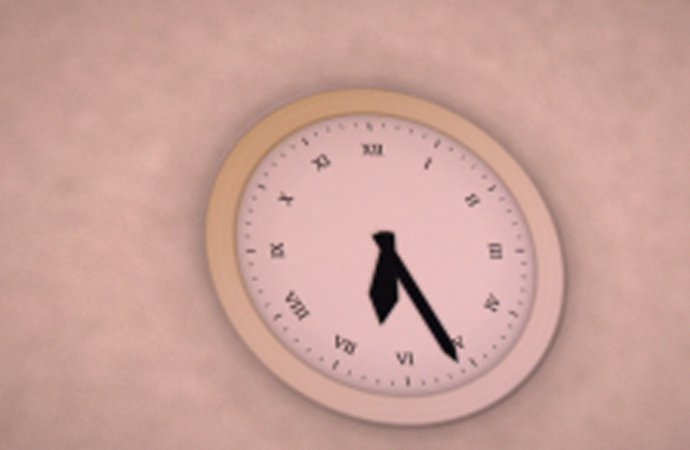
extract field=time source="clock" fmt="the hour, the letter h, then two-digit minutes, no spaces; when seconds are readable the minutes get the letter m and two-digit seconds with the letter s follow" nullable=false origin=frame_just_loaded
6h26
